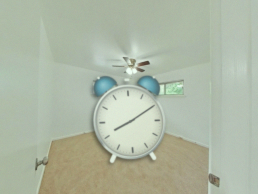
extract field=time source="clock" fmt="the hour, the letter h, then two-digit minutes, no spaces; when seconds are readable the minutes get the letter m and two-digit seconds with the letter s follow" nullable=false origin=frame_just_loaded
8h10
